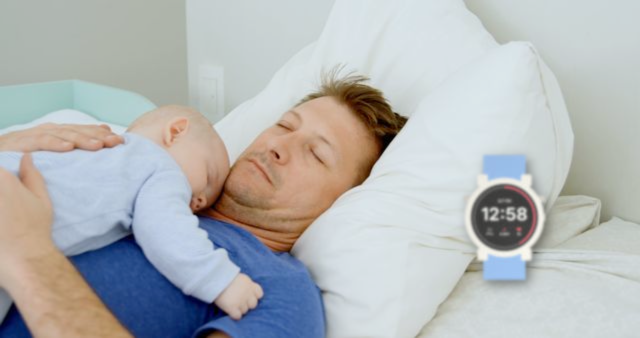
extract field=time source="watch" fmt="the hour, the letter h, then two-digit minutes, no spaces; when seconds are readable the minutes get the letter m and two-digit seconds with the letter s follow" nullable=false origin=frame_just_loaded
12h58
